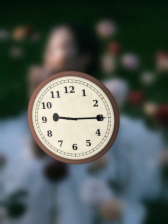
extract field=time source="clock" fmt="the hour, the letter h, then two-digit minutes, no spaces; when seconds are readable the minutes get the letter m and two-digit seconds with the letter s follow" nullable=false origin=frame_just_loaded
9h15
